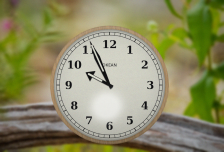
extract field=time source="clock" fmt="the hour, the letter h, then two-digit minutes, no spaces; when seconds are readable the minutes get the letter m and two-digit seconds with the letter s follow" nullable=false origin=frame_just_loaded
9h56
